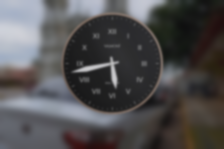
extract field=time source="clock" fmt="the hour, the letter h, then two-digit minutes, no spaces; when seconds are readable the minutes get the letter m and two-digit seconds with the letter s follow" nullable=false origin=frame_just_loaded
5h43
